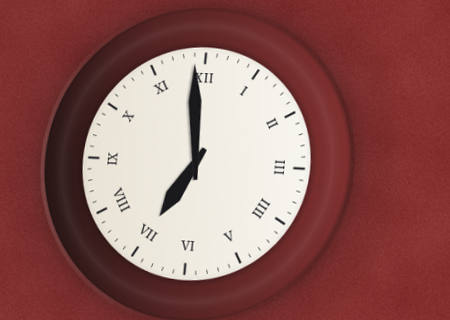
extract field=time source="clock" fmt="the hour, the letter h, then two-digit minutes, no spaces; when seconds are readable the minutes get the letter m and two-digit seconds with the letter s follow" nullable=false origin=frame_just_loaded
6h59
